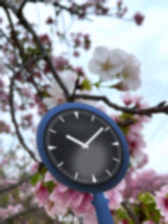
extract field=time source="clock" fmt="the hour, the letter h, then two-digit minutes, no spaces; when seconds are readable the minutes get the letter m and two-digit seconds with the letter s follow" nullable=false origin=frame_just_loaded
10h09
